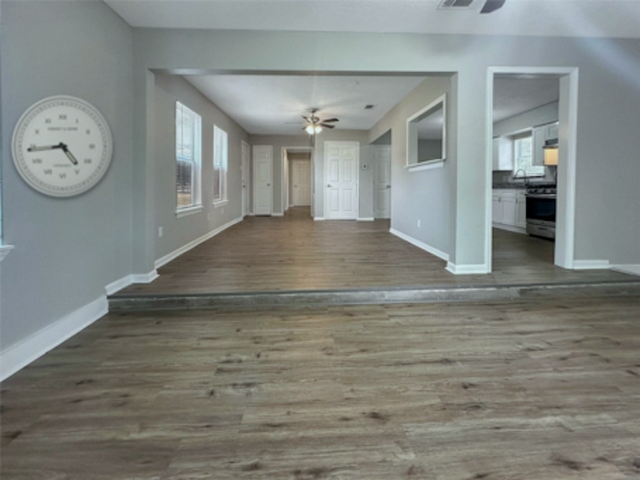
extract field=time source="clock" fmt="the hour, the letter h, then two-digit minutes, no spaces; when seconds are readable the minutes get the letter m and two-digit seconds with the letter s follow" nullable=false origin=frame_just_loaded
4h44
